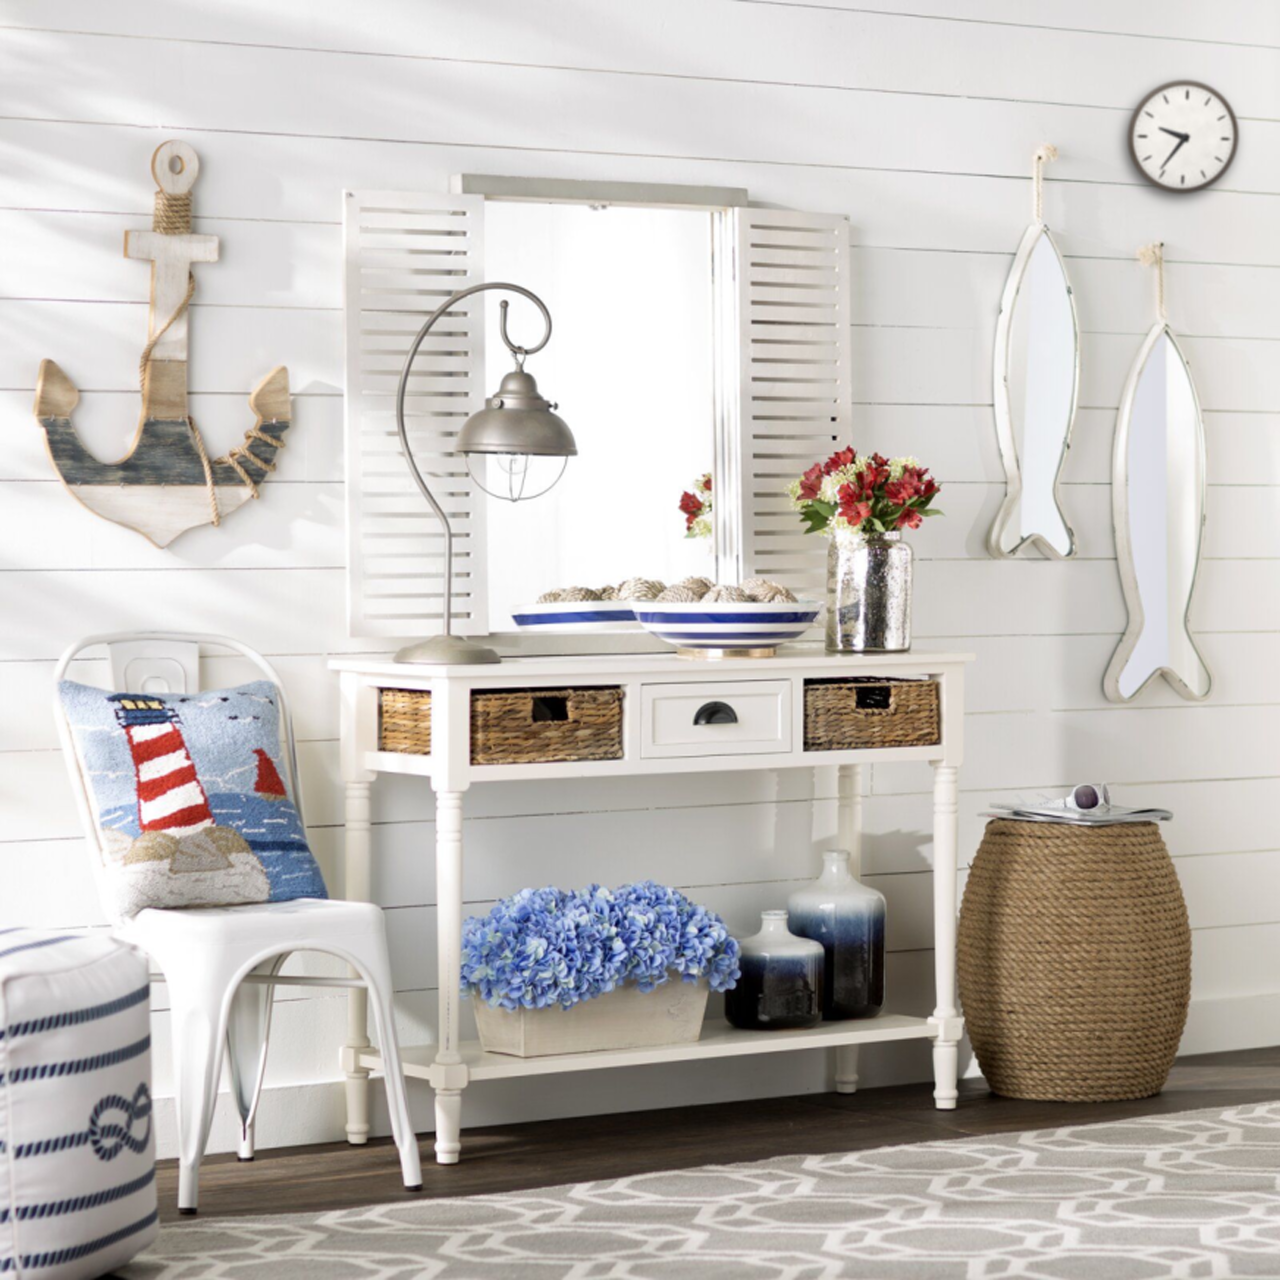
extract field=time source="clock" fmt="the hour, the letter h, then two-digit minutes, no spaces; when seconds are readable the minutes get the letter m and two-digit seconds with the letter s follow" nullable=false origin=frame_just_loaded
9h36
